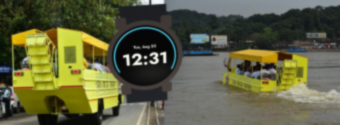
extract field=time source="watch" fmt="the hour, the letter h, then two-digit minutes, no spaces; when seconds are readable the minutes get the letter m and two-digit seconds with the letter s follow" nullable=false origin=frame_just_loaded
12h31
